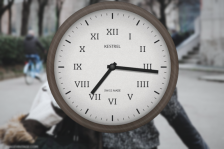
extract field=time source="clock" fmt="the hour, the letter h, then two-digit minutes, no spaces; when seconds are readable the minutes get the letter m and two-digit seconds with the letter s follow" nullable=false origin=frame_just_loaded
7h16
